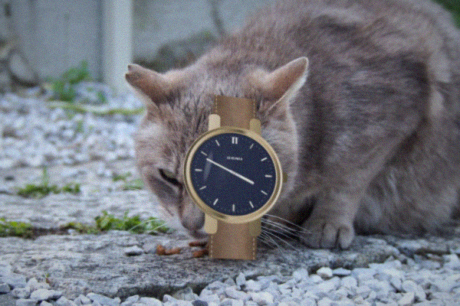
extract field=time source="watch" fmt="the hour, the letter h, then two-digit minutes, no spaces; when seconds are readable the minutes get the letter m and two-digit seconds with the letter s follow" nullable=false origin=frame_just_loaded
3h49
